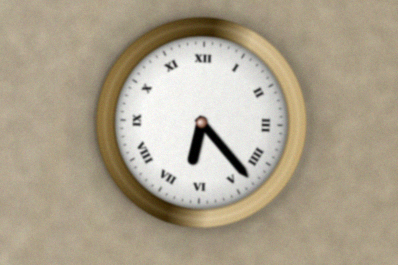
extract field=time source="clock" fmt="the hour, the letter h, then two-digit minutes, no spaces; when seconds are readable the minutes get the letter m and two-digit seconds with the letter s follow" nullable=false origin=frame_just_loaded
6h23
